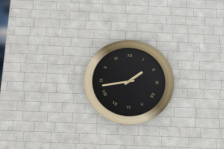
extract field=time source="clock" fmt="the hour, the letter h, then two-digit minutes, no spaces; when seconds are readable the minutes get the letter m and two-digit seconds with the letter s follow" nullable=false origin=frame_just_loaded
1h43
